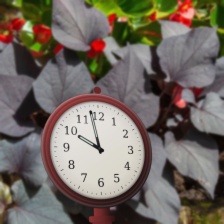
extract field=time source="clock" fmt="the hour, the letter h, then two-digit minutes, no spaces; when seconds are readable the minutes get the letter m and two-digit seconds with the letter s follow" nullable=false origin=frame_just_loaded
9h58
